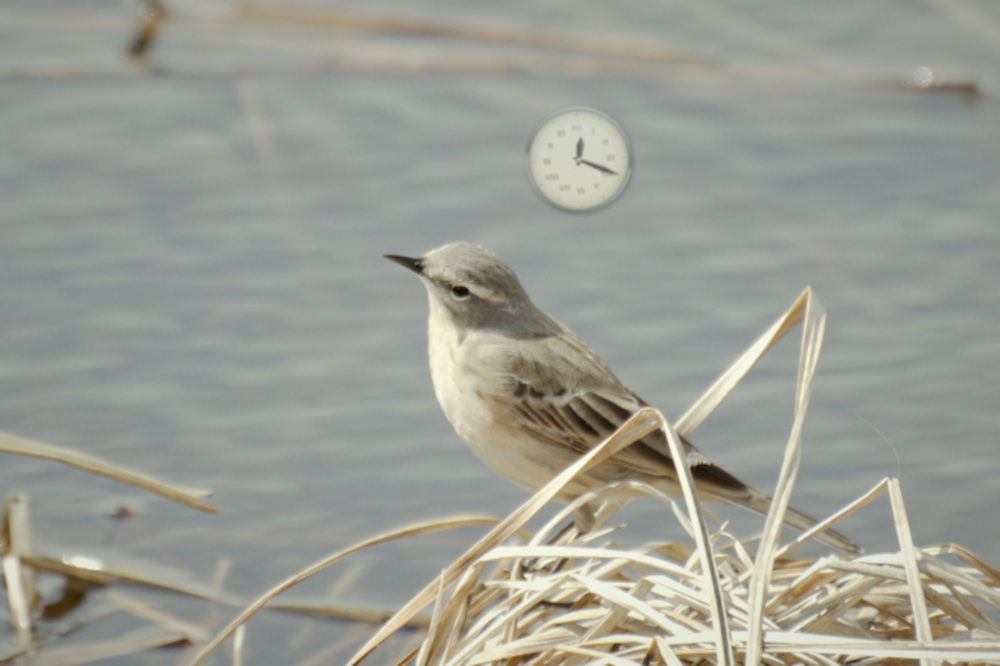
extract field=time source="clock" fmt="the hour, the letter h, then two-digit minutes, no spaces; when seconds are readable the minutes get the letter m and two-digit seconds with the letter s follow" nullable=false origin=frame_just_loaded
12h19
